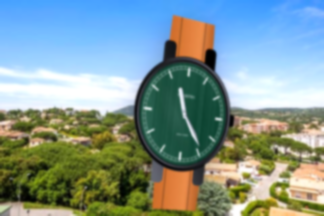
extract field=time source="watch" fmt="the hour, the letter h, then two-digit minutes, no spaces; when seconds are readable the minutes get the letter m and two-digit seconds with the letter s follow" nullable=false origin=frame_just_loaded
11h24
